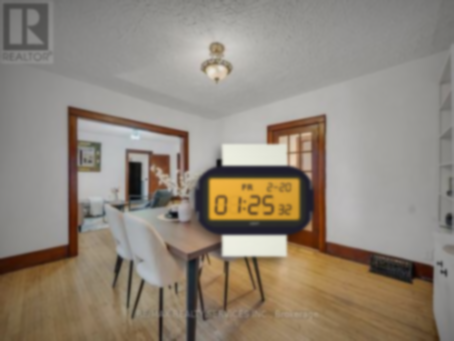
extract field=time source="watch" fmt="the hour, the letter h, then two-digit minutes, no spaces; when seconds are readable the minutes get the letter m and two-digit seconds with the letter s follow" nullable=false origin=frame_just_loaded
1h25
